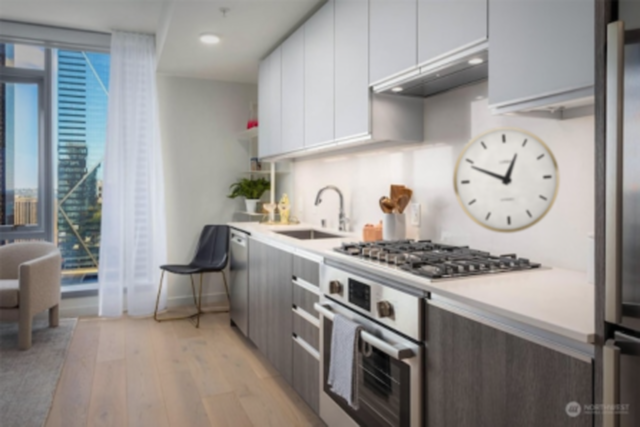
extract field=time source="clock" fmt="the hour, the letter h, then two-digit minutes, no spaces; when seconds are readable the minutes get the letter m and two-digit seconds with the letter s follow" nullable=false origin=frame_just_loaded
12h49
